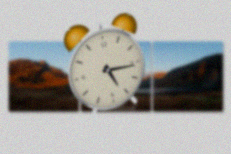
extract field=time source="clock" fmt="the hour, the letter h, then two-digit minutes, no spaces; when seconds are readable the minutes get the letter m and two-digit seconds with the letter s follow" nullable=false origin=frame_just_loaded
5h16
